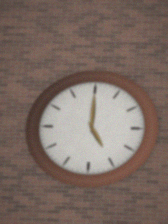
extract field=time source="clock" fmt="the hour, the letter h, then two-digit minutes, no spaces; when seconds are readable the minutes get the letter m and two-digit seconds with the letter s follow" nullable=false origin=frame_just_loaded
5h00
